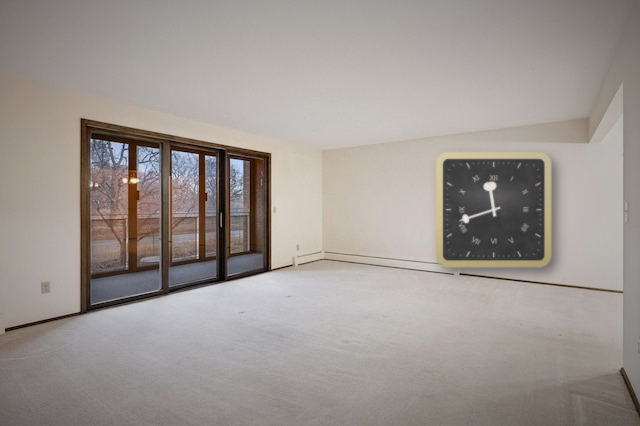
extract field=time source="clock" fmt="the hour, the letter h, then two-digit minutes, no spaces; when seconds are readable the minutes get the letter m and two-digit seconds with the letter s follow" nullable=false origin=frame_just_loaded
11h42
